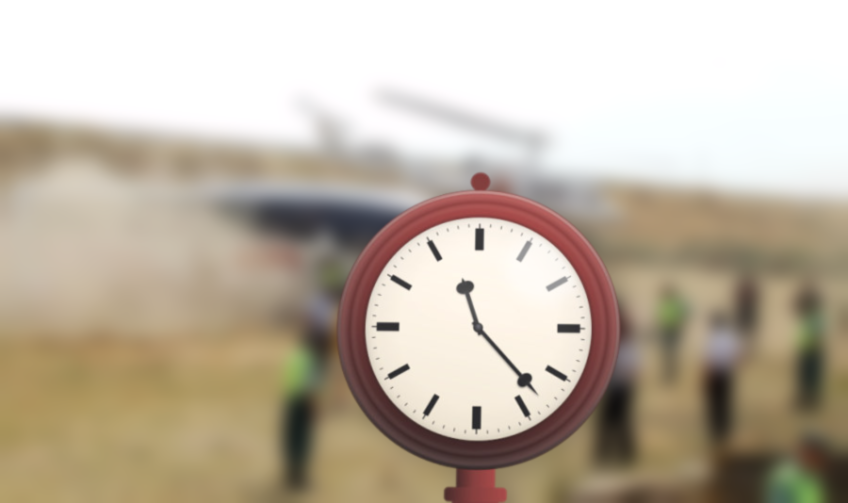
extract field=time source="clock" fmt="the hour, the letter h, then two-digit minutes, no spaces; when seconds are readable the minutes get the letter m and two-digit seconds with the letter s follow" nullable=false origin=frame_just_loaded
11h23
